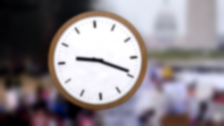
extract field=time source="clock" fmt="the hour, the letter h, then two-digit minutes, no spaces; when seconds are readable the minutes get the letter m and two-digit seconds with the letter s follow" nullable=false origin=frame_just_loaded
9h19
